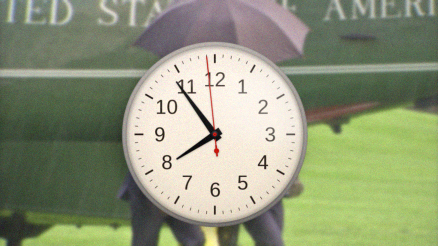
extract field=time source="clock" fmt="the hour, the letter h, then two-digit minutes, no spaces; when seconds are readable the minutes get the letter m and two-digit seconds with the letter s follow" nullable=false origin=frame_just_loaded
7h53m59s
